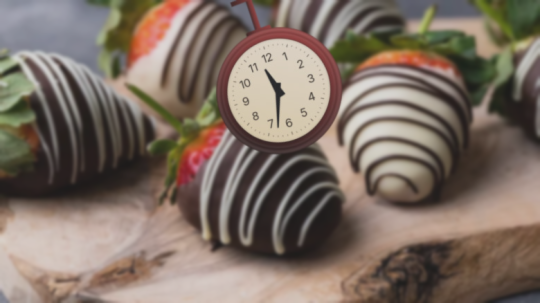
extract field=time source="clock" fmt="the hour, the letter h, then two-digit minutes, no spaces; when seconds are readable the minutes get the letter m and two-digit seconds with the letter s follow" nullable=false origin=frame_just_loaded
11h33
